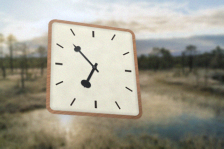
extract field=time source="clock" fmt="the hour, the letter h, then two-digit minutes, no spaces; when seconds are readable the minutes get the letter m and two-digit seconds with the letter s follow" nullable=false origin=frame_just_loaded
6h53
